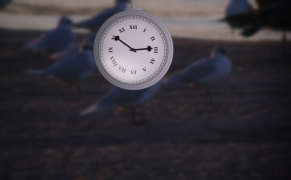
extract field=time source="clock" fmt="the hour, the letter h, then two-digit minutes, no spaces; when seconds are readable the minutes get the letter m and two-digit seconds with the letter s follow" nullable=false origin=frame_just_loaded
2h51
